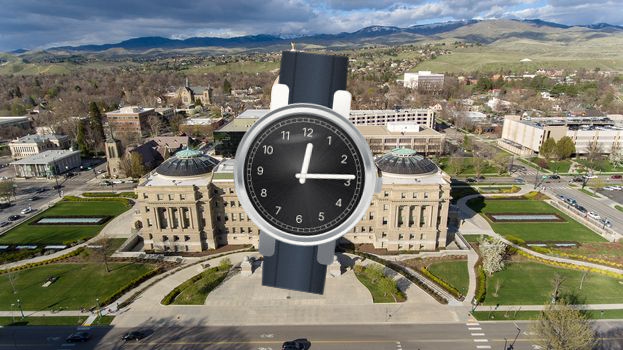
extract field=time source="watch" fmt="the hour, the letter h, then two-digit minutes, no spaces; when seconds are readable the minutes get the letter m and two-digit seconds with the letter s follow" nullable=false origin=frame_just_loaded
12h14
